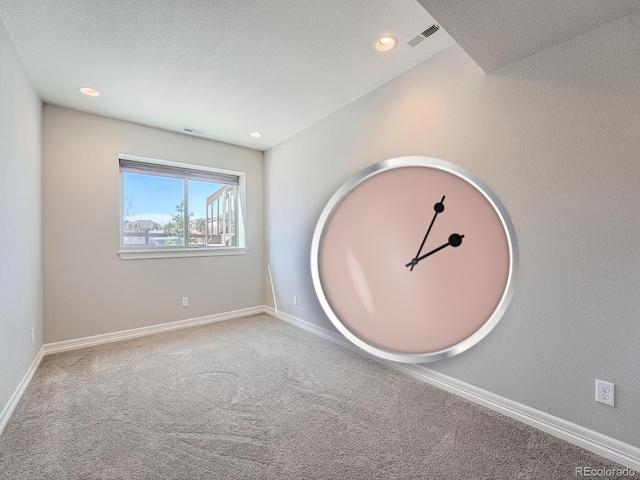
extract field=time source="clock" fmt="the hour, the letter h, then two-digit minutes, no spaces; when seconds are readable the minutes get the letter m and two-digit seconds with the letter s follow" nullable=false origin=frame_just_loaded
2h04
